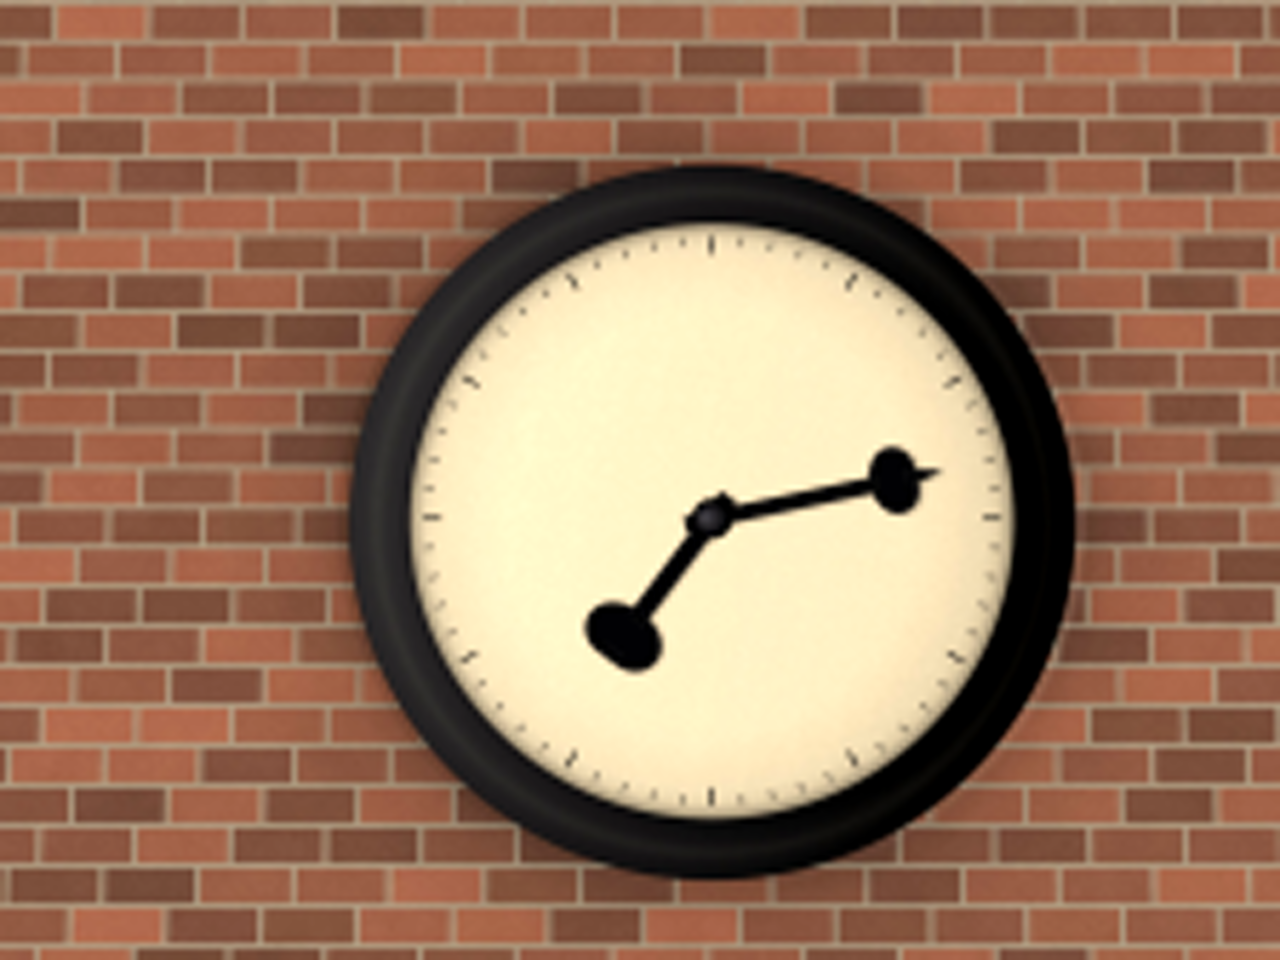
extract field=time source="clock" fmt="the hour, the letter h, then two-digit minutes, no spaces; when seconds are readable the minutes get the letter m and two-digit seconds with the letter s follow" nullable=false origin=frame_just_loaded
7h13
